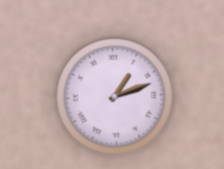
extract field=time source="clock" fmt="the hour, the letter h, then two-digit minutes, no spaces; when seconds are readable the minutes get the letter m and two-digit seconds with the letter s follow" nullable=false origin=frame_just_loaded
1h12
